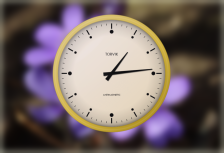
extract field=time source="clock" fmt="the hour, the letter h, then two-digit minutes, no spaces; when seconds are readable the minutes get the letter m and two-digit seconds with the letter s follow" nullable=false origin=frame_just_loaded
1h14
